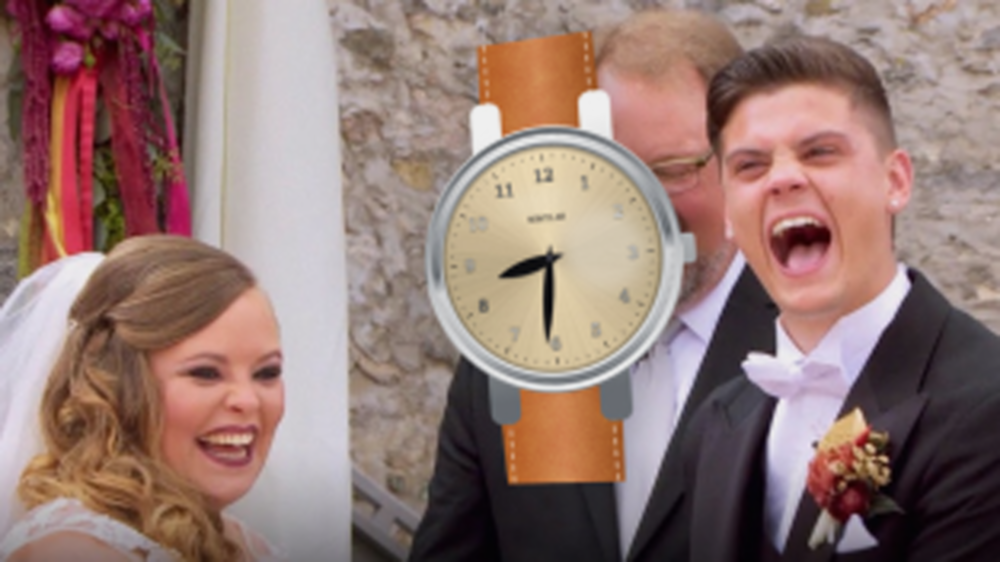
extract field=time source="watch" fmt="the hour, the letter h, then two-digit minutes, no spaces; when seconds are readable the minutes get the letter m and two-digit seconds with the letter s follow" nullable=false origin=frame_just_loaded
8h31
